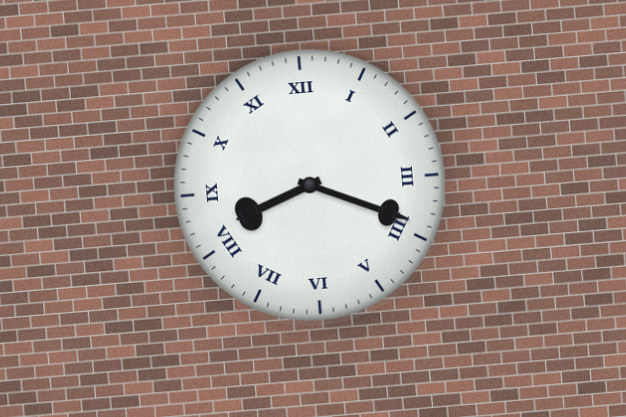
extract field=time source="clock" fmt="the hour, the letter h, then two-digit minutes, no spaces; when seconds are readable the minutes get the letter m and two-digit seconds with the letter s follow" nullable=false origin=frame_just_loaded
8h19
